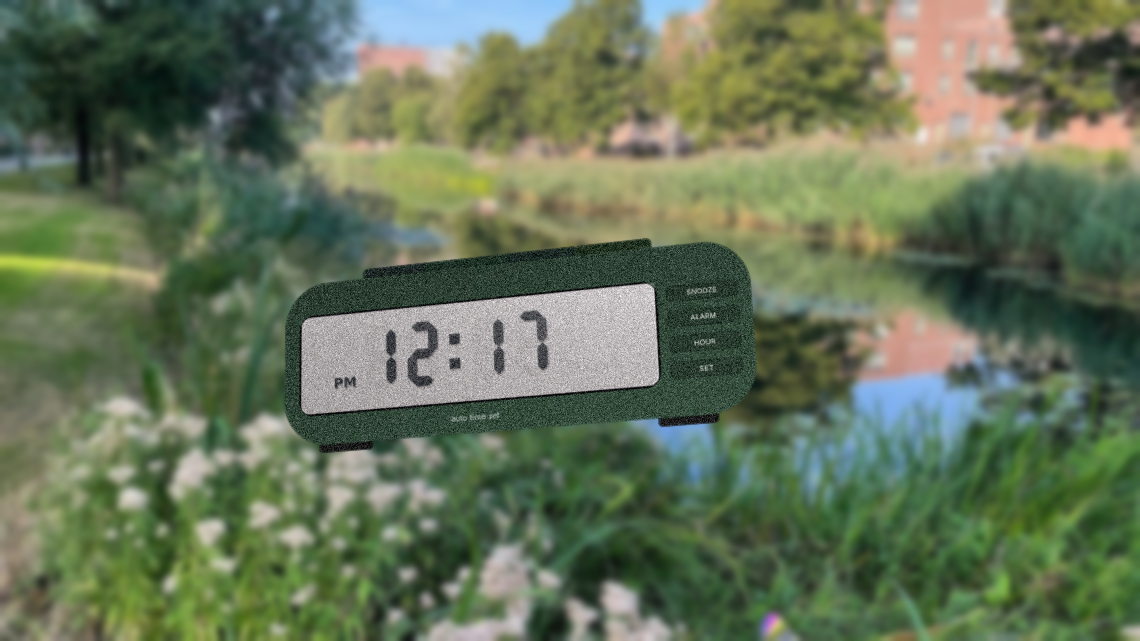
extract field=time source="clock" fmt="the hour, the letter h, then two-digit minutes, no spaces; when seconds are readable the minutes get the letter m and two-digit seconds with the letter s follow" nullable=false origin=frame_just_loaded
12h17
